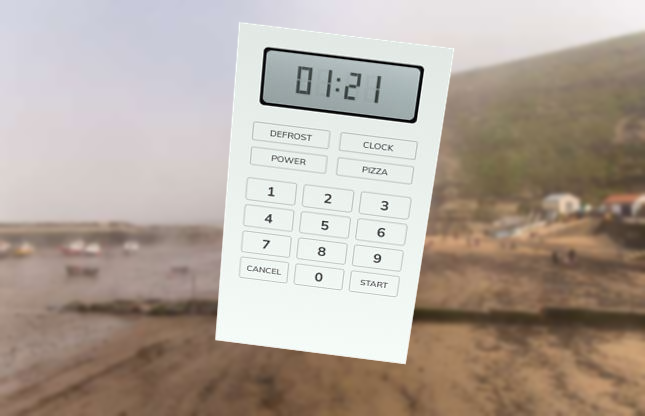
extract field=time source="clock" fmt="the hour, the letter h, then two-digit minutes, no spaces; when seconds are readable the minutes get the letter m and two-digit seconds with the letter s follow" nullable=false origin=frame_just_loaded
1h21
